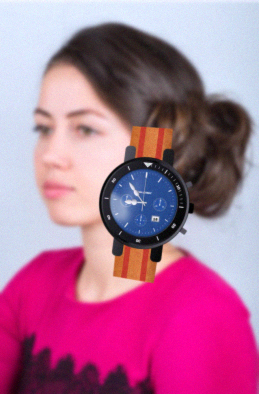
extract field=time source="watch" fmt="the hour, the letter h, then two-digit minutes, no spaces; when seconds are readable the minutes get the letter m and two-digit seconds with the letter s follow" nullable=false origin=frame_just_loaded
8h53
